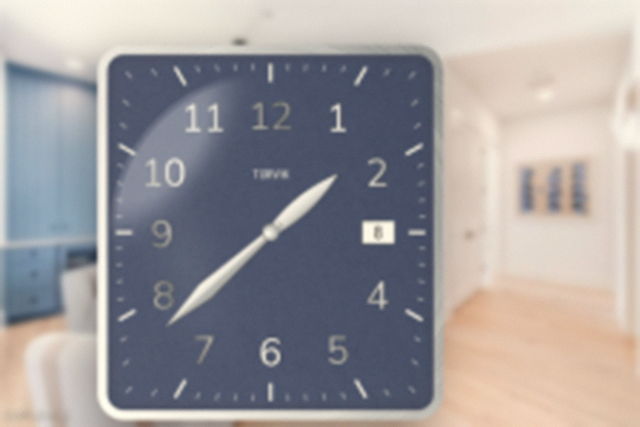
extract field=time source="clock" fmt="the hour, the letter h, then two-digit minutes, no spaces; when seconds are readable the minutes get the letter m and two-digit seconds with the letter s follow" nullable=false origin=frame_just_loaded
1h38
